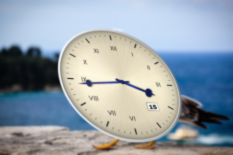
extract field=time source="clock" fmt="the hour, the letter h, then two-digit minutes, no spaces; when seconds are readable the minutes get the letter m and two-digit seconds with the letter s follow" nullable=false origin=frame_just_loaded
3h44
